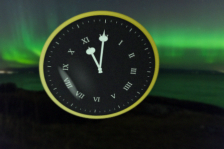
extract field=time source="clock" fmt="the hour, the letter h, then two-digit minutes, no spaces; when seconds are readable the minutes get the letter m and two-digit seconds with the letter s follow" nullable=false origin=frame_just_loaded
11h00
